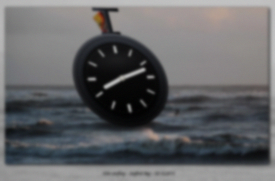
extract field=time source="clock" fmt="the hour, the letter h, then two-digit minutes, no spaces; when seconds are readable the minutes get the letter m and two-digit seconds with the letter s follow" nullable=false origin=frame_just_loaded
8h12
